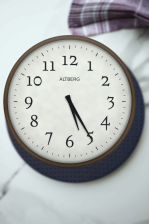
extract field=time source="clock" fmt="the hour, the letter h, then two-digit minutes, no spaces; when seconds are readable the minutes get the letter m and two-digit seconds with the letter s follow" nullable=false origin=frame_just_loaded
5h25
